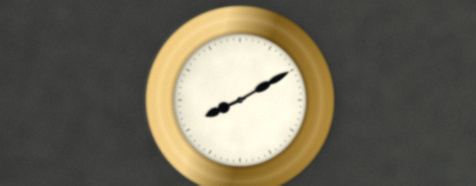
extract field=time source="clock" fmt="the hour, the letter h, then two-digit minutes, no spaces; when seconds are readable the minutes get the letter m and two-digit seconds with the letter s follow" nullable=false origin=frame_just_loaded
8h10
